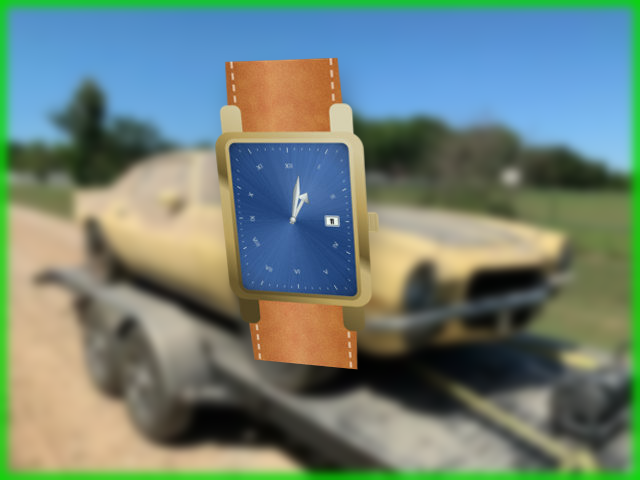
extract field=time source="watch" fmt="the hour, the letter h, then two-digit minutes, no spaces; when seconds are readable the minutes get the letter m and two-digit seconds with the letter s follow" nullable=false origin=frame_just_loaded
1h02
